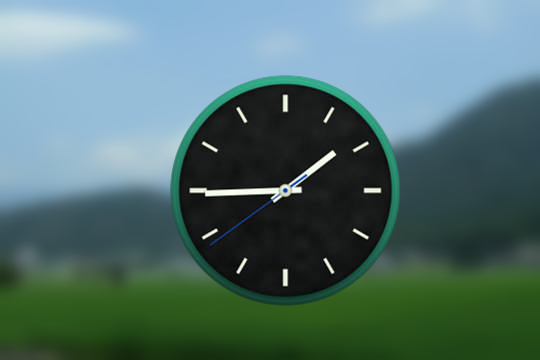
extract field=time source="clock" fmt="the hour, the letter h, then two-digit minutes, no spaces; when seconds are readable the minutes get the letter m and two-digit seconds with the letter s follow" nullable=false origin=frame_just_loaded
1h44m39s
